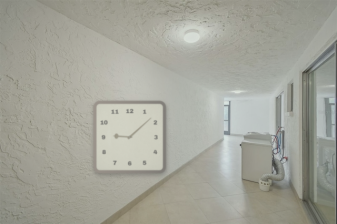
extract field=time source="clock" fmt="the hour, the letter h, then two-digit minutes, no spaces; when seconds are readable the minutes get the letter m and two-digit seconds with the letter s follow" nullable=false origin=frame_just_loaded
9h08
